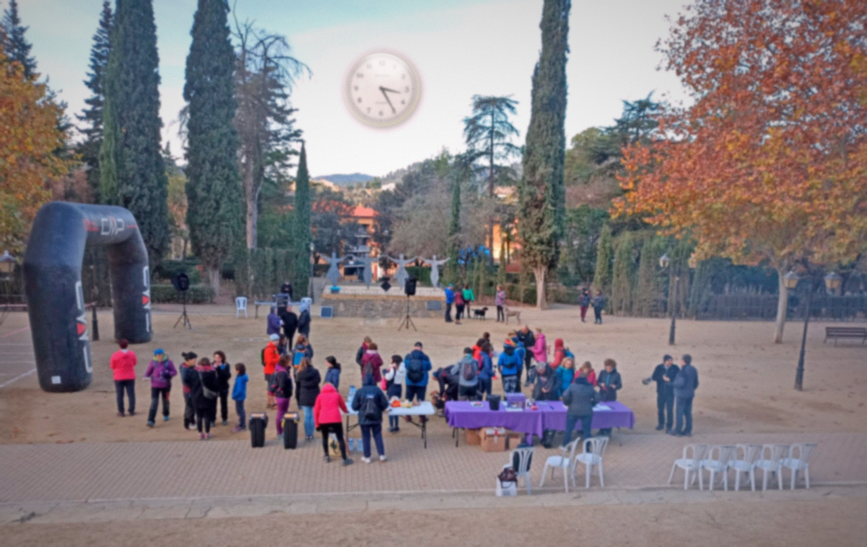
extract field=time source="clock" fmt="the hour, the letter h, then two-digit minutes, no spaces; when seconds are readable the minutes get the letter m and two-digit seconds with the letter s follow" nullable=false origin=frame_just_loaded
3h25
